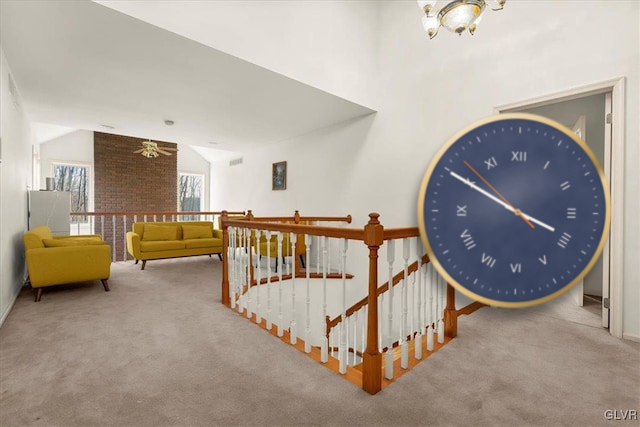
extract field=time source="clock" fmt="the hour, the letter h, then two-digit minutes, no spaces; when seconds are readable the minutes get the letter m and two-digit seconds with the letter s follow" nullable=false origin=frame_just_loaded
3h49m52s
